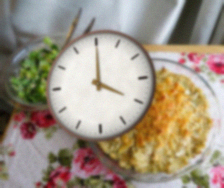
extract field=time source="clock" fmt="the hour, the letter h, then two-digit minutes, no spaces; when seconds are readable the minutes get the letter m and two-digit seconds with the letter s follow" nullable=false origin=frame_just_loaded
4h00
